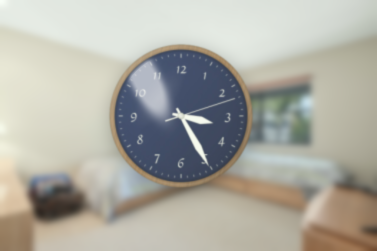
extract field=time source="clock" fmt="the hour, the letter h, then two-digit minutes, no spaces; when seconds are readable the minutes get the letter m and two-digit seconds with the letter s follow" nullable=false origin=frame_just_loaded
3h25m12s
